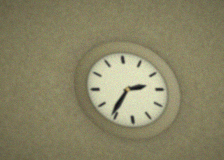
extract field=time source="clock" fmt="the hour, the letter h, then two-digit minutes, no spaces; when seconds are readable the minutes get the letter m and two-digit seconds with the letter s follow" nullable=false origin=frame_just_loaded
2h36
